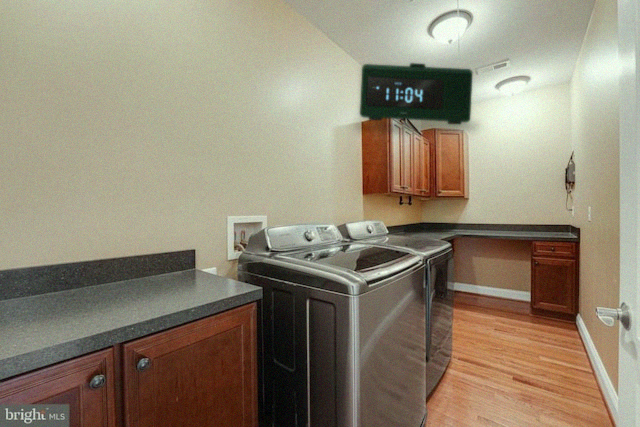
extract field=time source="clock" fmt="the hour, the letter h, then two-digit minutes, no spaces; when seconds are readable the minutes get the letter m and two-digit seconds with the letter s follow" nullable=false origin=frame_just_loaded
11h04
